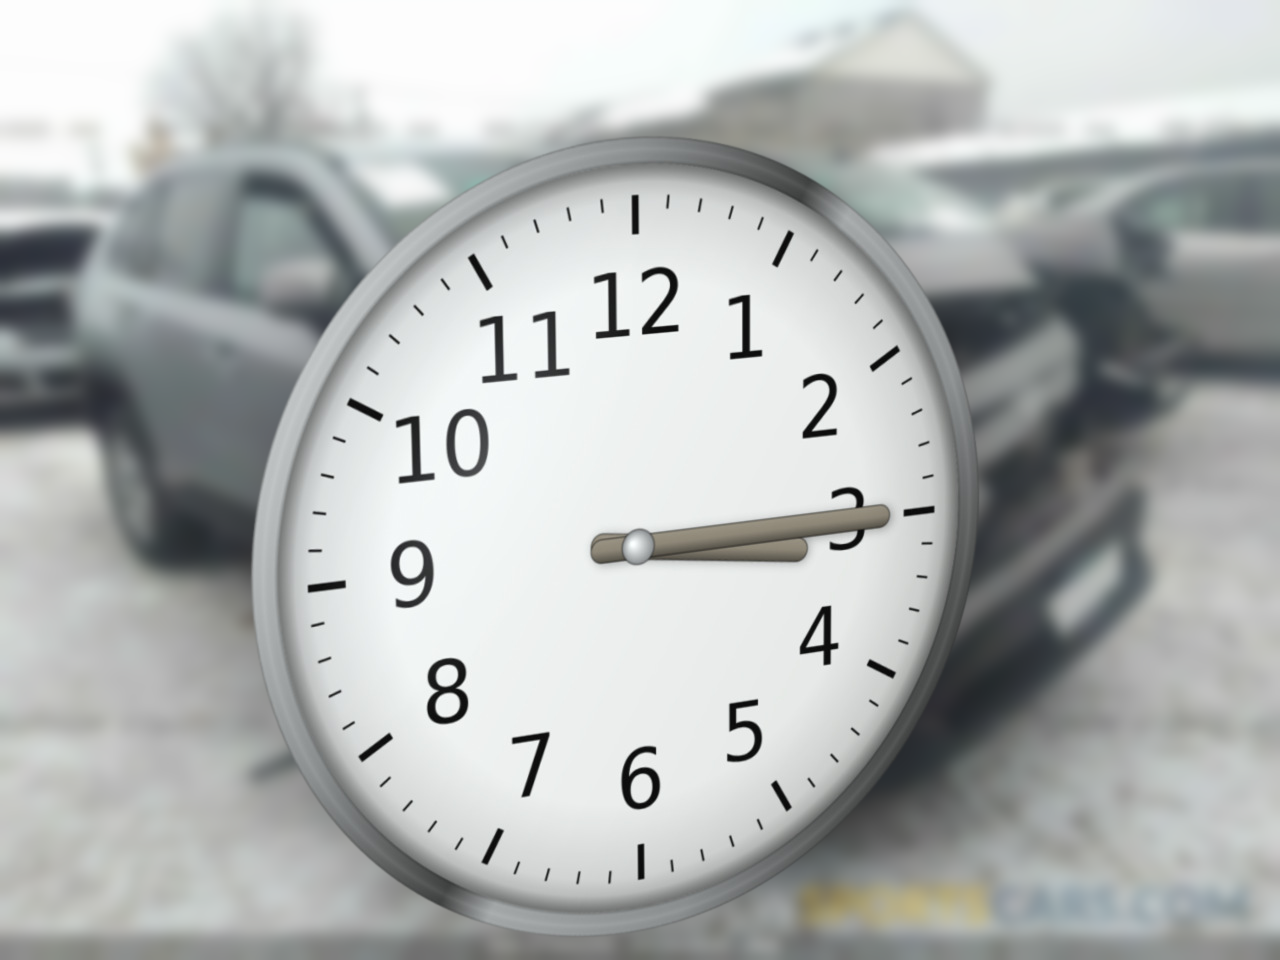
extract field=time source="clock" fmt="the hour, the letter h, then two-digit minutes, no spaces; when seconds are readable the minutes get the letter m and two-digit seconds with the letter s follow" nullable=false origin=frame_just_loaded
3h15
